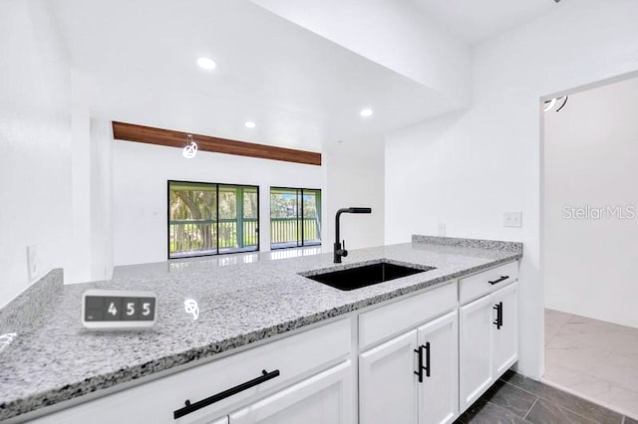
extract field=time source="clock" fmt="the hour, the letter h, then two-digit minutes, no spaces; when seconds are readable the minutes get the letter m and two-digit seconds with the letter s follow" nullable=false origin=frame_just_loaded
4h55
